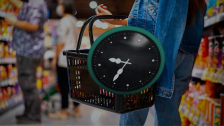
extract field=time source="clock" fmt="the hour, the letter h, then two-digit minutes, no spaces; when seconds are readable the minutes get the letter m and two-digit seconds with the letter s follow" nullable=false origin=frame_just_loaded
9h36
